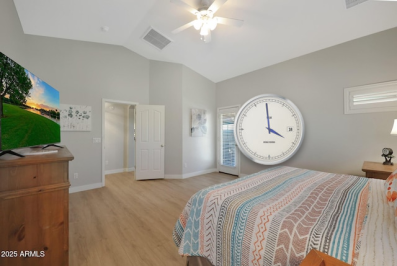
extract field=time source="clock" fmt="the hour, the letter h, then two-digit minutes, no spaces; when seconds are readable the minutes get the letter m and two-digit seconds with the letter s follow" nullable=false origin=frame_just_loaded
3h59
